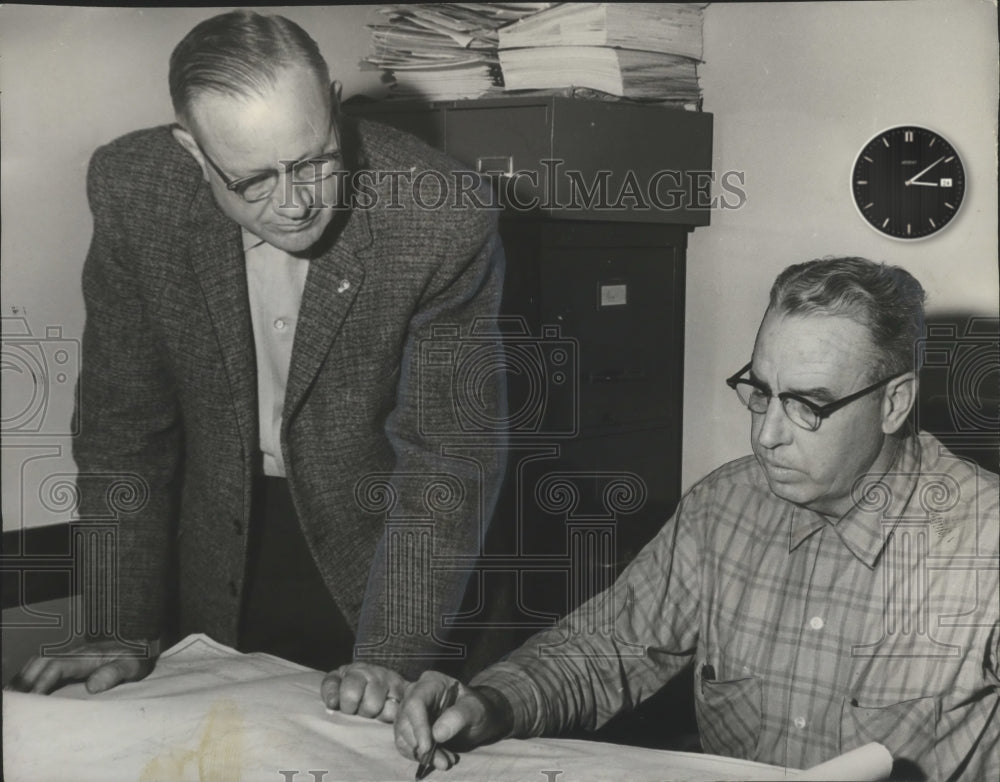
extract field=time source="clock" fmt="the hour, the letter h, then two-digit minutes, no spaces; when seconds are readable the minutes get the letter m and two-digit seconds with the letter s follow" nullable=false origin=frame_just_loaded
3h09
